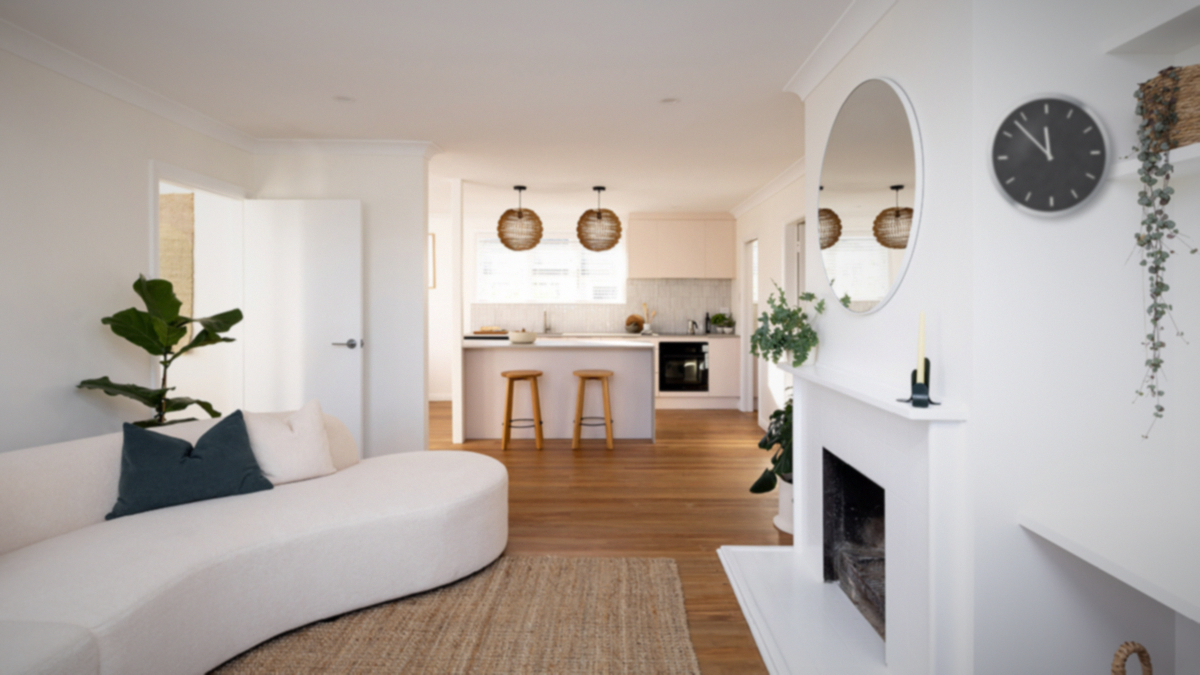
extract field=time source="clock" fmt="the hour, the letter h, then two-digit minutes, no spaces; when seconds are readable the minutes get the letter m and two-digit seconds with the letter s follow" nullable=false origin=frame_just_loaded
11h53
